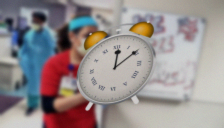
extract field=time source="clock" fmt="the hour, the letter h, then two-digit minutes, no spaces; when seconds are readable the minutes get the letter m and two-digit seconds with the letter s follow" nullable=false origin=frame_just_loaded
12h09
